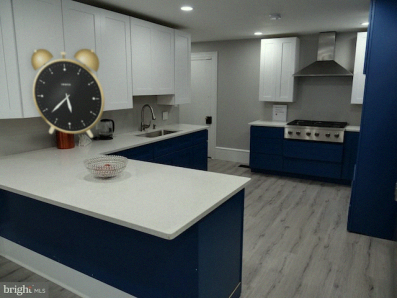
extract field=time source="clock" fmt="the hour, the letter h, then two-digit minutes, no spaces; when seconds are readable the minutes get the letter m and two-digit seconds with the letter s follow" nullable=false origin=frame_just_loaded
5h38
